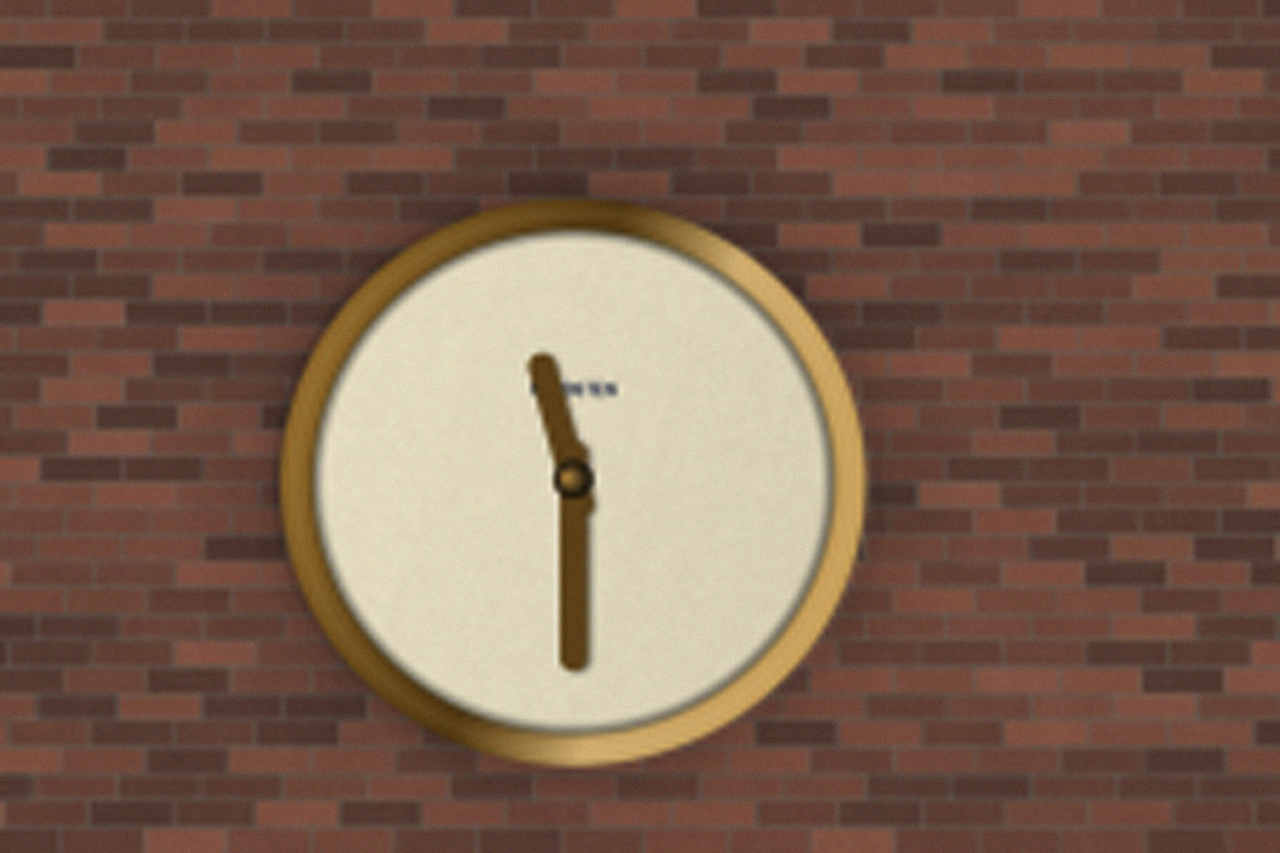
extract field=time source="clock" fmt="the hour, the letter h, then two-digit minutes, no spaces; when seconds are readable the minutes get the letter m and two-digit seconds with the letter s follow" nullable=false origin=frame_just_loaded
11h30
